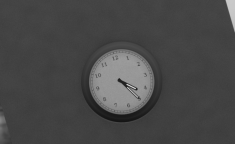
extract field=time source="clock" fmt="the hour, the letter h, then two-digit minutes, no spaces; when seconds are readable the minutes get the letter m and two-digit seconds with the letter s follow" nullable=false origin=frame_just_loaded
4h25
